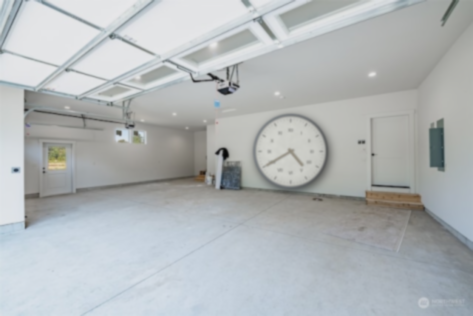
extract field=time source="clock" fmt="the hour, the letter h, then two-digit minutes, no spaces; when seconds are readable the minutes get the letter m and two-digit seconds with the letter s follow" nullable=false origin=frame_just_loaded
4h40
